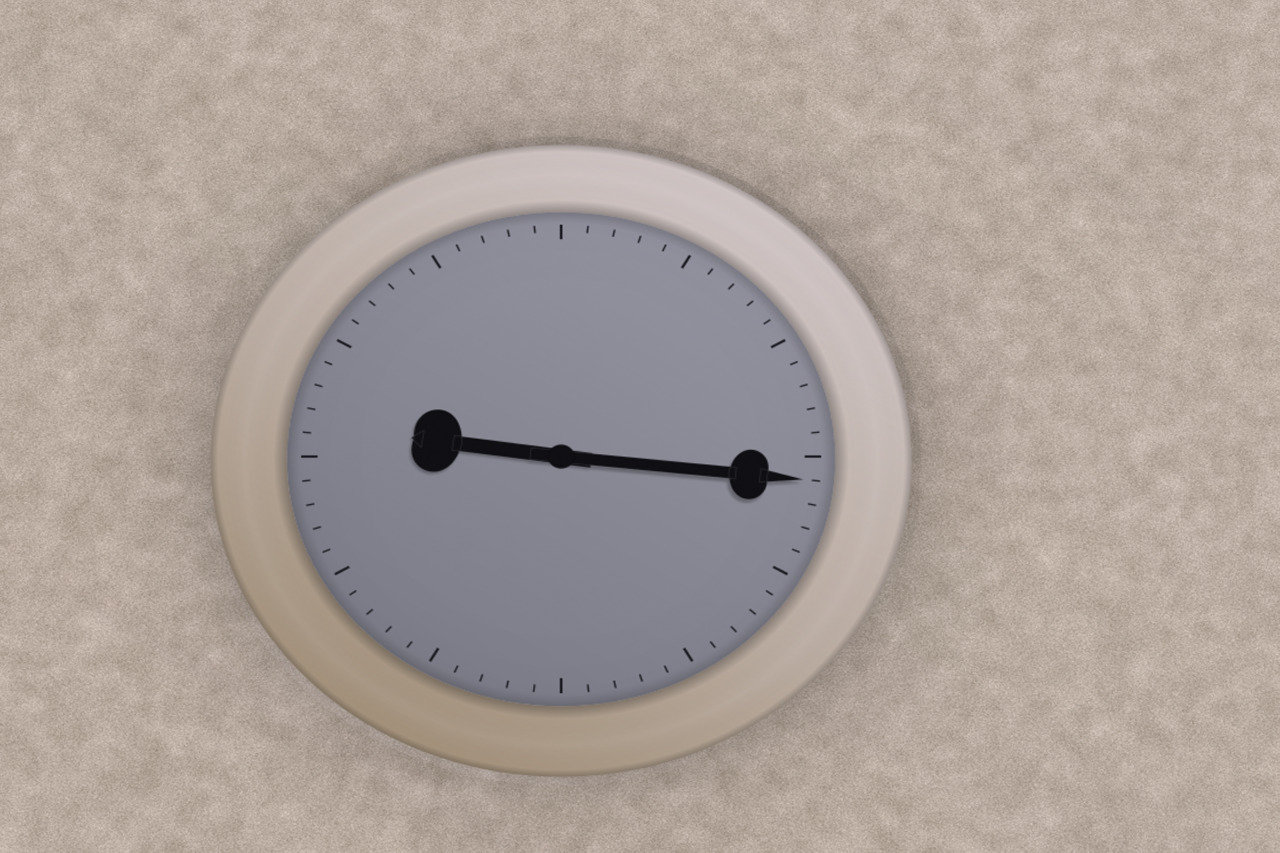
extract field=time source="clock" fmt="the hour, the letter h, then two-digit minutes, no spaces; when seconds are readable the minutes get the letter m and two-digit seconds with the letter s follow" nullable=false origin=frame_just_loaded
9h16
